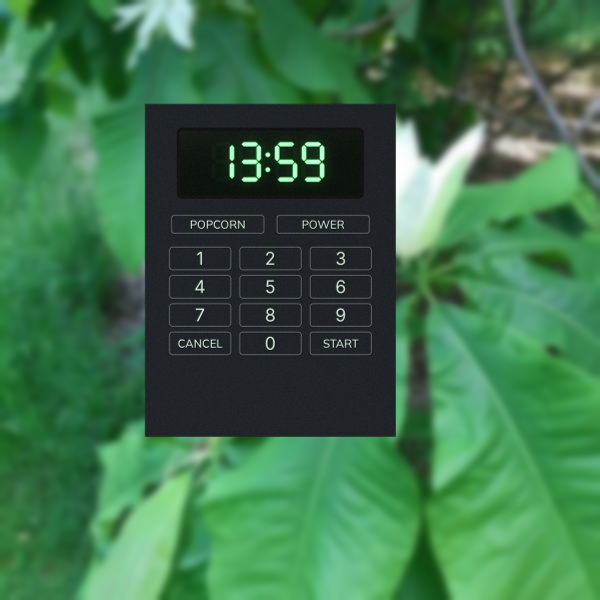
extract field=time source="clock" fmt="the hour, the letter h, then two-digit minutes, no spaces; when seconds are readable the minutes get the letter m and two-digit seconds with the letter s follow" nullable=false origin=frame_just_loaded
13h59
